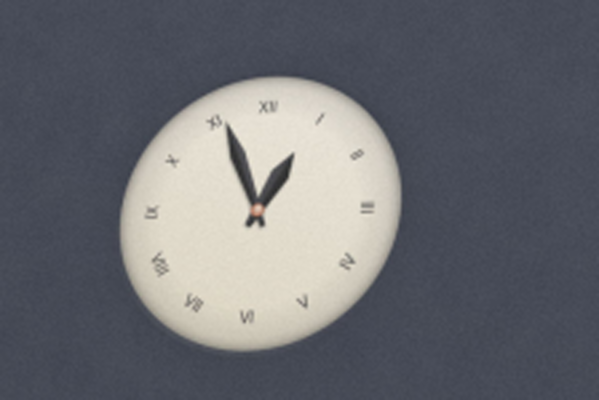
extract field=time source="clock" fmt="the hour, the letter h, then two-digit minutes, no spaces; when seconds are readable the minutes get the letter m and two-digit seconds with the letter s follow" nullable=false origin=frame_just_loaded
12h56
